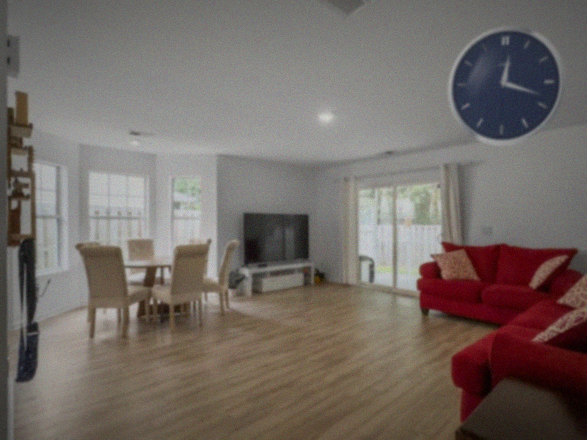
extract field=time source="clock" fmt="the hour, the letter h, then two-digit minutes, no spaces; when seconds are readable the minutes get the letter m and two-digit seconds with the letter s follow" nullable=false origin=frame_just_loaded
12h18
